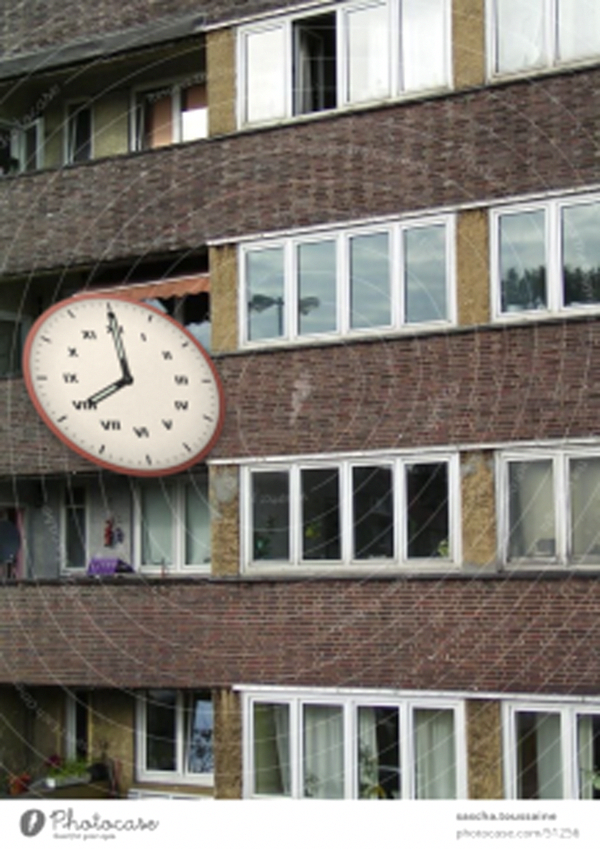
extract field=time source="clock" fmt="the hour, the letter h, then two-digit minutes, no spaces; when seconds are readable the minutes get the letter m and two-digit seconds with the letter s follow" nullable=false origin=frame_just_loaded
8h00
